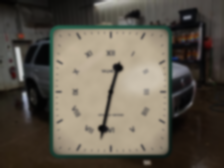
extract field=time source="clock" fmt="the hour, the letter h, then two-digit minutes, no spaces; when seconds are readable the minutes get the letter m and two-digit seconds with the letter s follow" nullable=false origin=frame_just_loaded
12h32
